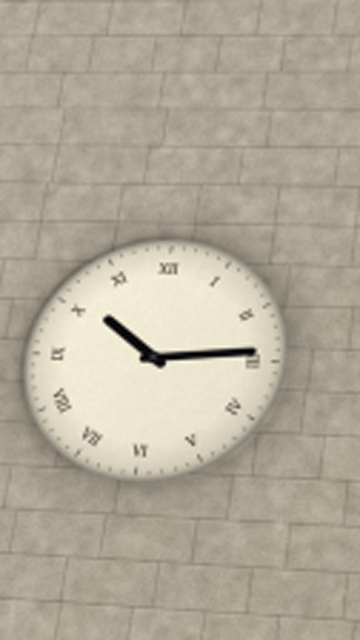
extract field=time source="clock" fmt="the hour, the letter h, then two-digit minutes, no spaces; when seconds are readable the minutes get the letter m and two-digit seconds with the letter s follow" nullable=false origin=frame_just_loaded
10h14
